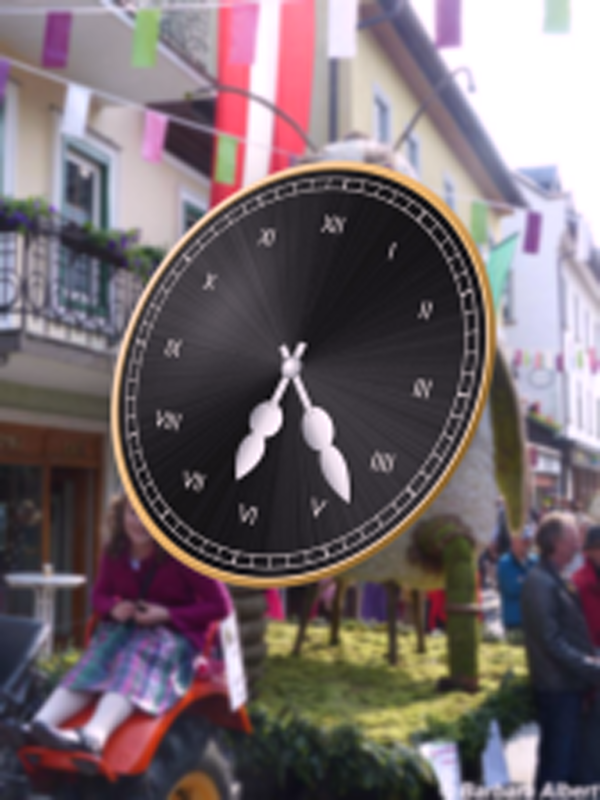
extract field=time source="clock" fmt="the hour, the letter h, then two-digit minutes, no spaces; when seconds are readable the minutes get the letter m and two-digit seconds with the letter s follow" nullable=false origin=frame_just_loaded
6h23
